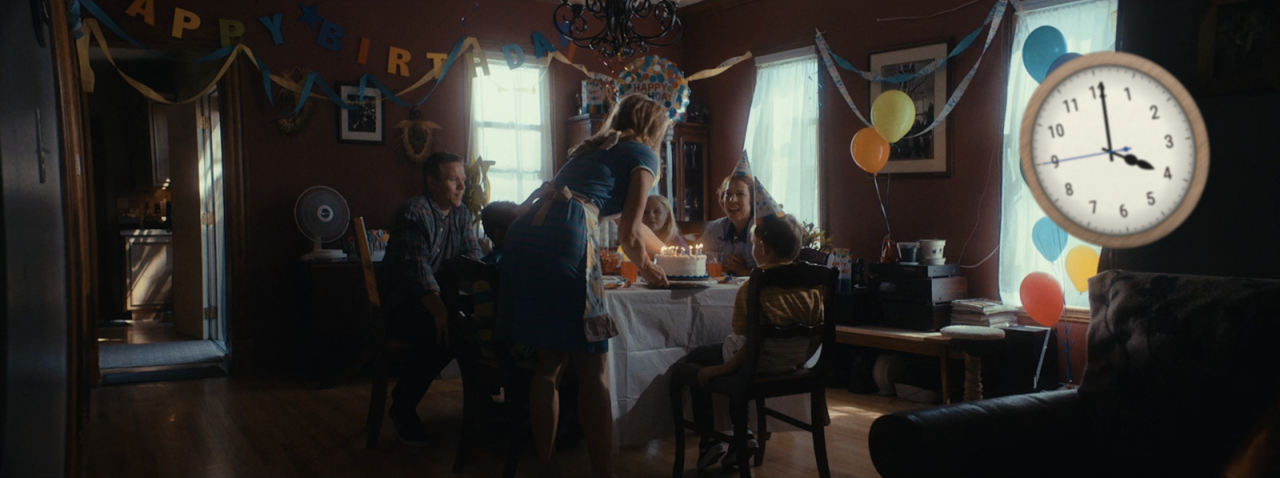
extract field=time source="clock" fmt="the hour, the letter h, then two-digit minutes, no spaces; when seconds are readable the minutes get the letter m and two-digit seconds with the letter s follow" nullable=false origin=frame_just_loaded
4h00m45s
